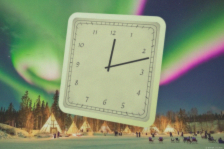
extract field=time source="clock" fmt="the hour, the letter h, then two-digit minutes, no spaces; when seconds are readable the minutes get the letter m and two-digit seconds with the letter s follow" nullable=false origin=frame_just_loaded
12h12
